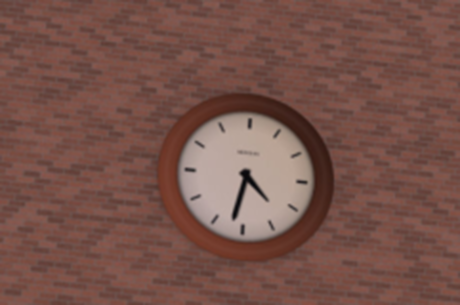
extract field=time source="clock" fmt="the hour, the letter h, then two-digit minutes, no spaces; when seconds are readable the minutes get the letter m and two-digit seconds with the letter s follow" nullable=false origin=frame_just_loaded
4h32
